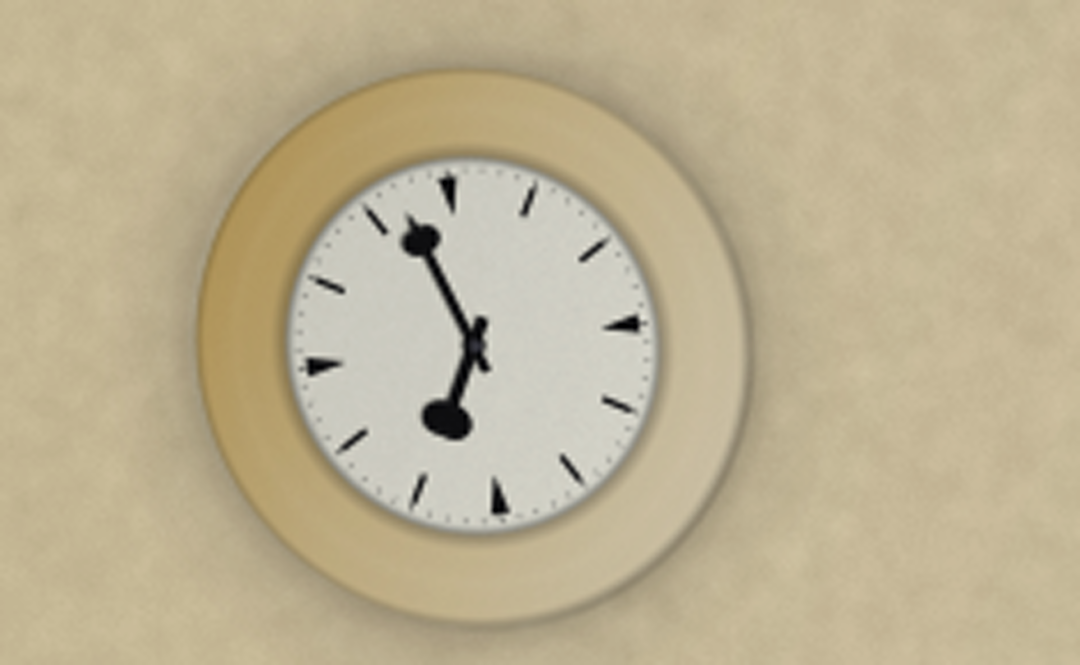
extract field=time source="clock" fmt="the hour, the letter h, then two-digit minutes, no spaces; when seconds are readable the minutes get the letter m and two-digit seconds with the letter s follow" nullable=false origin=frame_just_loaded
6h57
